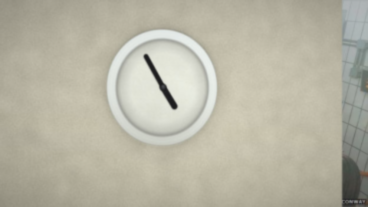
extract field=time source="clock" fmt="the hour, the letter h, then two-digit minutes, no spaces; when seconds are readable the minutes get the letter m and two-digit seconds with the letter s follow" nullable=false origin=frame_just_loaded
4h55
